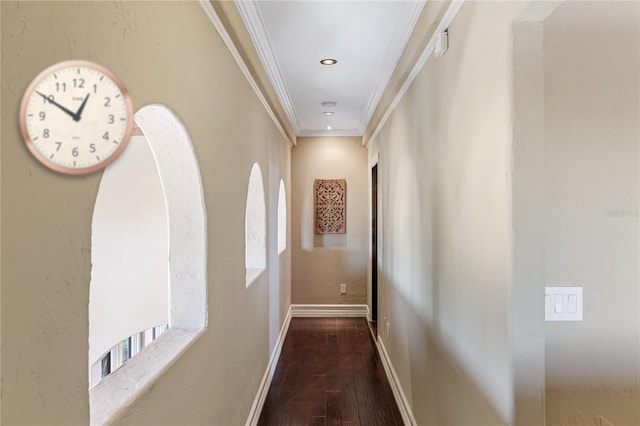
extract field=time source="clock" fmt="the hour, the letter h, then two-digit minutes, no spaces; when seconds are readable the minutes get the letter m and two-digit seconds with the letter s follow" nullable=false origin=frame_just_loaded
12h50
